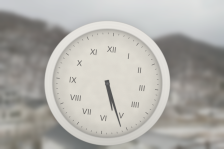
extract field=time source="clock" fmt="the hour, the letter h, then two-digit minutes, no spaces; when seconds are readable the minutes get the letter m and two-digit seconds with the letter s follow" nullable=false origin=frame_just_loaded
5h26
